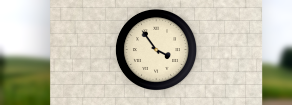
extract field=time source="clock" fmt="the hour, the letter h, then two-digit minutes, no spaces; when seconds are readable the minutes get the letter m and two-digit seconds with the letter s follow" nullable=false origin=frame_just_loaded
3h54
